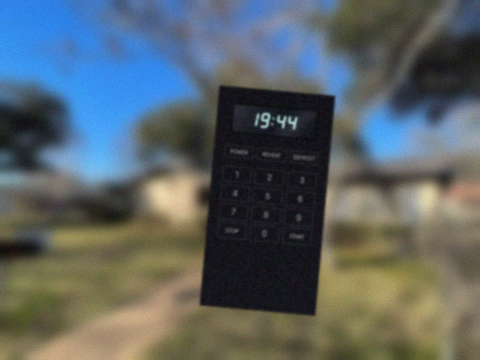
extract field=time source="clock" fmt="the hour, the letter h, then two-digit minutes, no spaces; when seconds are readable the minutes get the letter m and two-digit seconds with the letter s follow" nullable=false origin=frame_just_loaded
19h44
